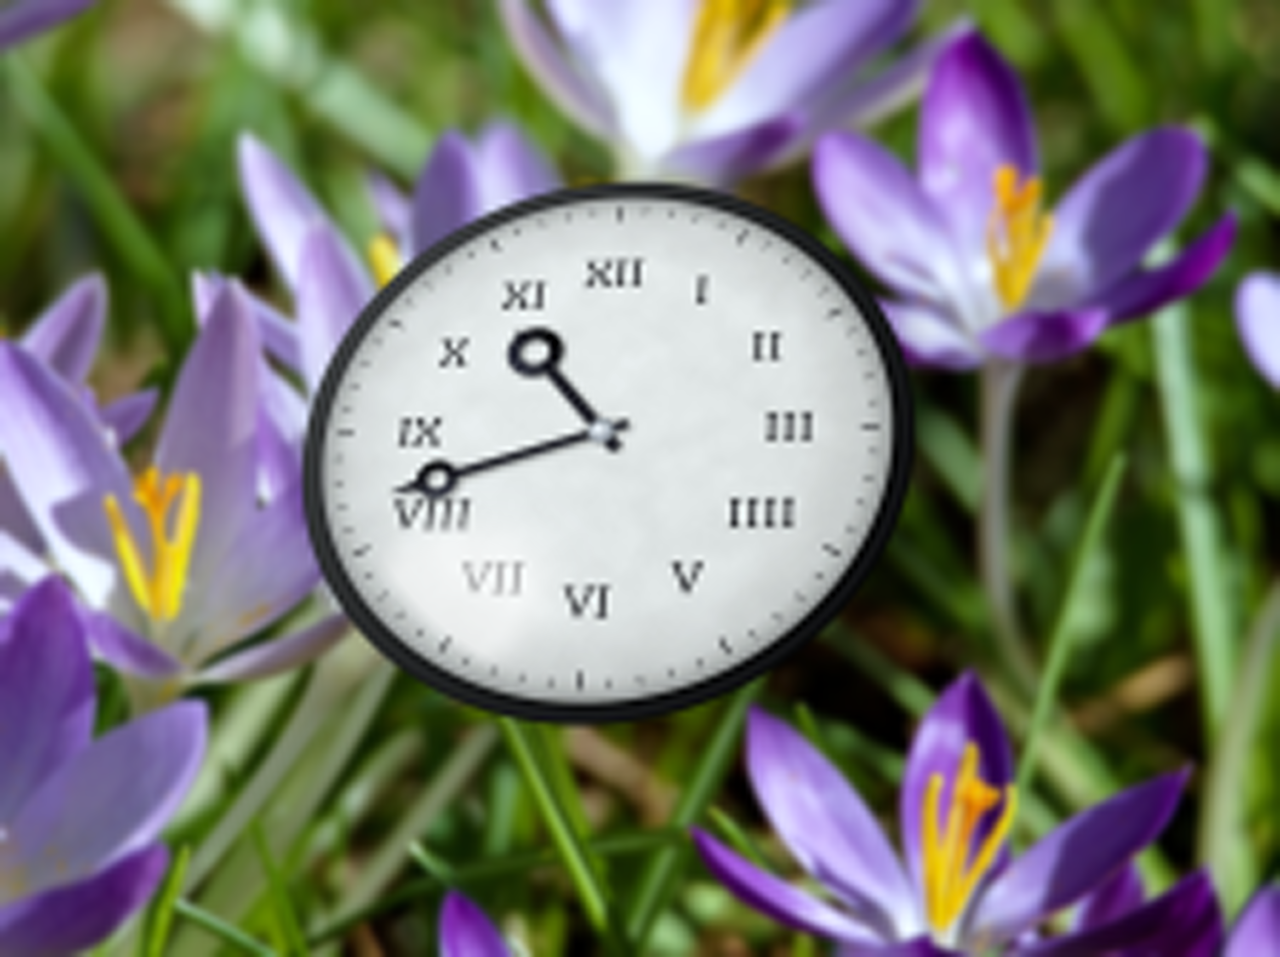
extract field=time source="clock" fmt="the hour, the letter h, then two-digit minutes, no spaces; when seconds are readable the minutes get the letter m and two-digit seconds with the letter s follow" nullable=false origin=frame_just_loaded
10h42
